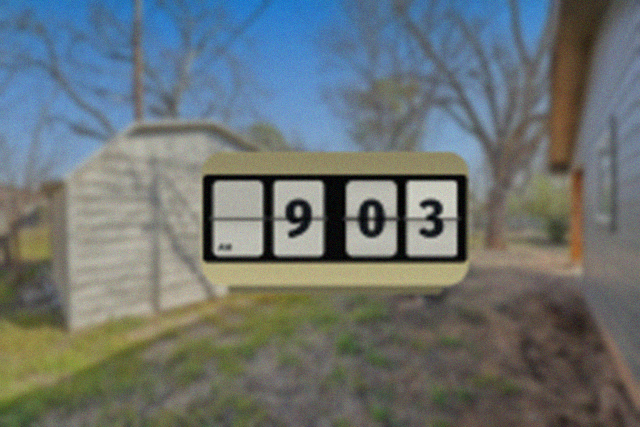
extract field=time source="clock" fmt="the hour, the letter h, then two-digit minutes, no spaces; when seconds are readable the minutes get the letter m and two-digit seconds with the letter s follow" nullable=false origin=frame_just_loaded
9h03
